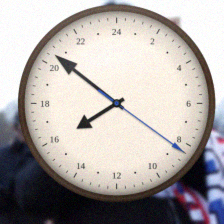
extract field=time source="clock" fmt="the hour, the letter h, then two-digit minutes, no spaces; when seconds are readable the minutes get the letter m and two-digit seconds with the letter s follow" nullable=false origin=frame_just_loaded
15h51m21s
